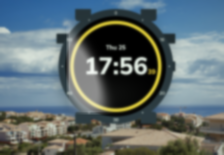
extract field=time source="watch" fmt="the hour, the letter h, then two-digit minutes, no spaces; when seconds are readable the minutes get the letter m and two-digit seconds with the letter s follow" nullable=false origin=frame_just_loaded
17h56
